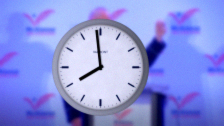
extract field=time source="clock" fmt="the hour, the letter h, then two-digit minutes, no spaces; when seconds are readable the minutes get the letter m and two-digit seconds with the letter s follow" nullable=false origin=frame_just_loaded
7h59
